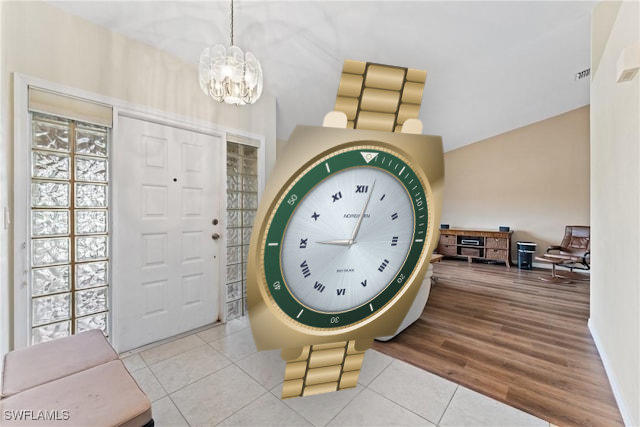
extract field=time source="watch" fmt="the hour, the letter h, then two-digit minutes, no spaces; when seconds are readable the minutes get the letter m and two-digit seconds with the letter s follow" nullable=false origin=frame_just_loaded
9h02
